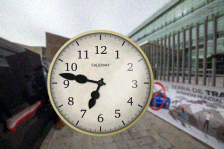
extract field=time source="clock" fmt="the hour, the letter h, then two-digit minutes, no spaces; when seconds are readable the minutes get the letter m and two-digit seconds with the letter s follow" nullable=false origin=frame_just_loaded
6h47
